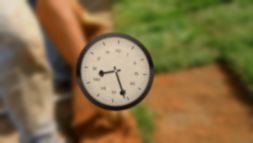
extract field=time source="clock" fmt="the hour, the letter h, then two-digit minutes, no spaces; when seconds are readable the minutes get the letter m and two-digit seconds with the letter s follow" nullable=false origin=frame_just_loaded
8h26
